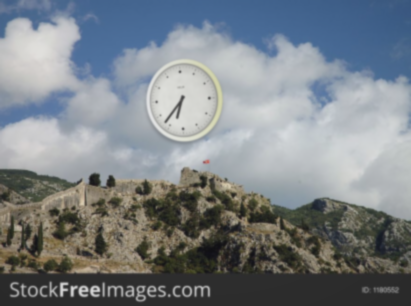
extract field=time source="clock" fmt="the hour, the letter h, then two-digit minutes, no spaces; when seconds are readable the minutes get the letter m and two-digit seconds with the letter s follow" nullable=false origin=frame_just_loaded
6h37
